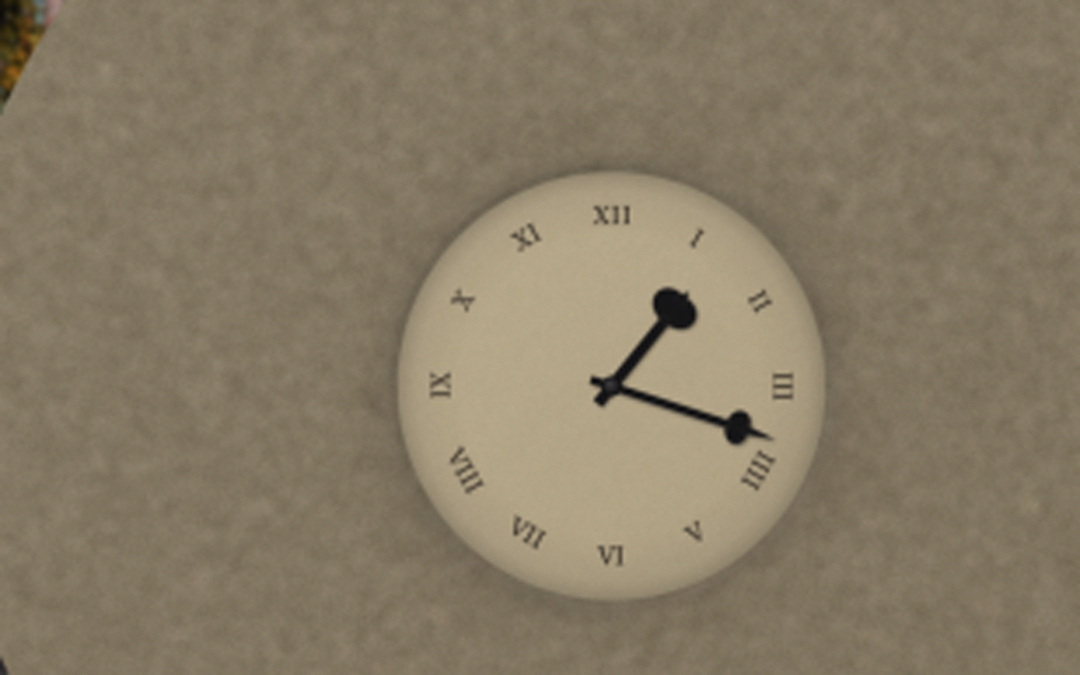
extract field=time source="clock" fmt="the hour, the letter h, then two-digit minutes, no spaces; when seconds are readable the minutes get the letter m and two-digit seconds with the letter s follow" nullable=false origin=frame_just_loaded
1h18
